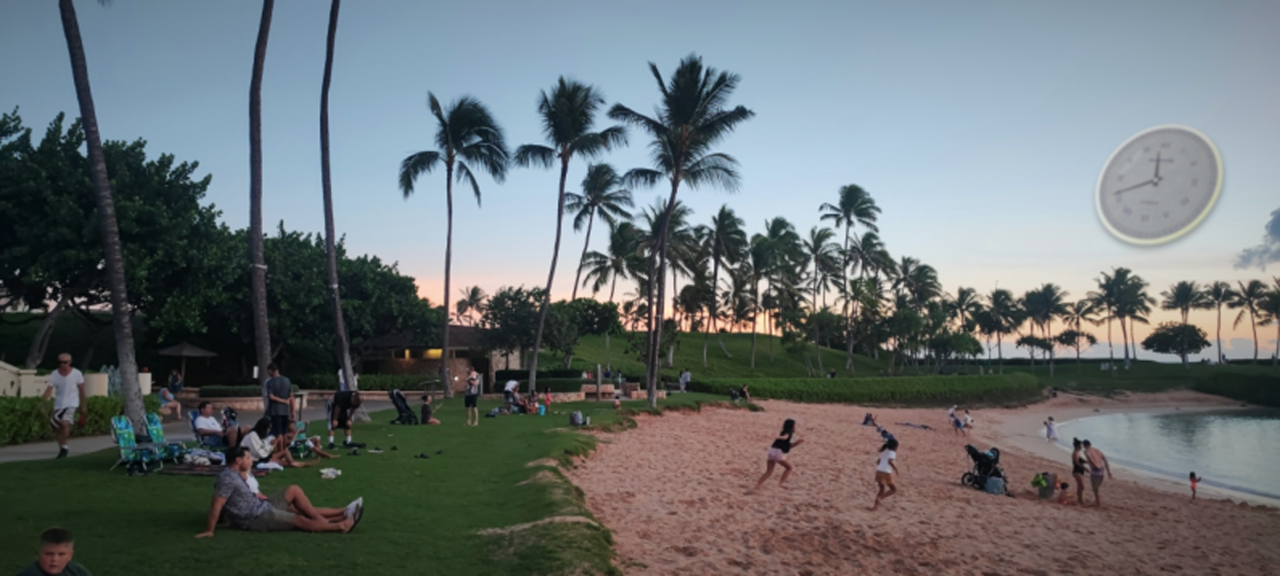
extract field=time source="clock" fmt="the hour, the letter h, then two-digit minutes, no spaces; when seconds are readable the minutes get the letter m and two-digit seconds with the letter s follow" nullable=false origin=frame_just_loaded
11h41
